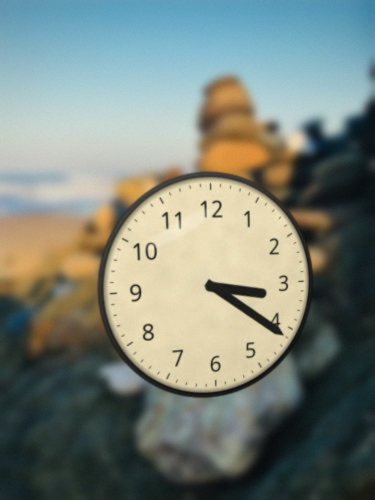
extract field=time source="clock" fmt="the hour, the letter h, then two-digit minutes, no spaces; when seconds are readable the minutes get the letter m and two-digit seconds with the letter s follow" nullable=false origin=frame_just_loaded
3h21
